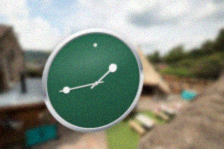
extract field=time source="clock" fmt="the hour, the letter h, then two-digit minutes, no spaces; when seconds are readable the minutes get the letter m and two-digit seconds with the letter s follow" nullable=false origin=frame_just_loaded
1h44
